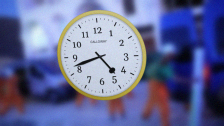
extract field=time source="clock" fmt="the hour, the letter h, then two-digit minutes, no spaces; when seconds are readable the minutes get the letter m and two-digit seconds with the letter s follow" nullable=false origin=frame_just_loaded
4h42
